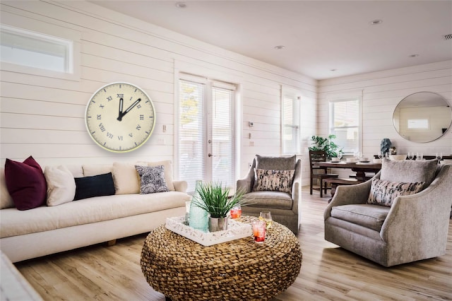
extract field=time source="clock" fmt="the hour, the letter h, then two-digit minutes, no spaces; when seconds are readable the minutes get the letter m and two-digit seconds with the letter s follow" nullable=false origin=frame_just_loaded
12h08
